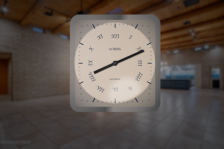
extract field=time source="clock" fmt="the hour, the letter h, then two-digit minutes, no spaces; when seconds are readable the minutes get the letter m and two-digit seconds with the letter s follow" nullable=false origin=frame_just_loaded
8h11
